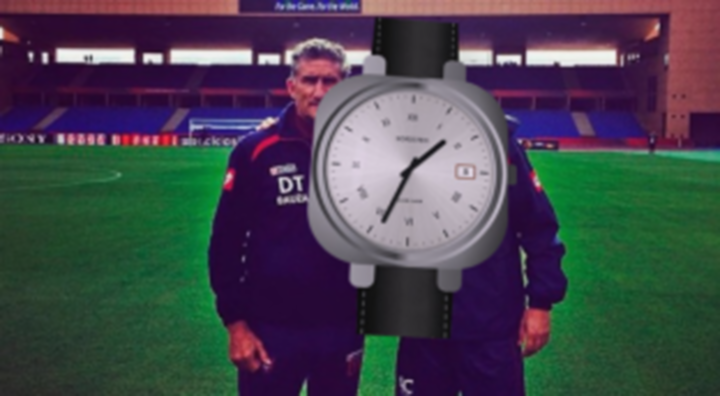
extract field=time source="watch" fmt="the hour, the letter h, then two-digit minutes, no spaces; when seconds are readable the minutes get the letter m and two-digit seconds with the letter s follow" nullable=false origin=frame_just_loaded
1h34
